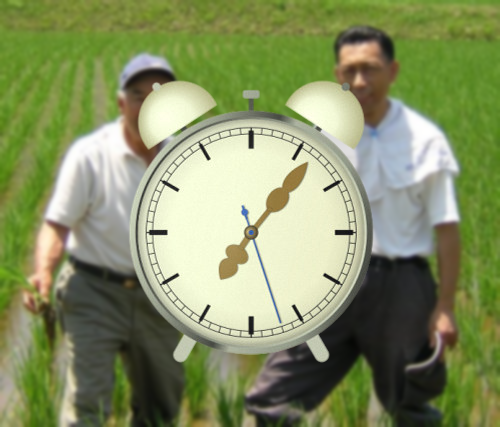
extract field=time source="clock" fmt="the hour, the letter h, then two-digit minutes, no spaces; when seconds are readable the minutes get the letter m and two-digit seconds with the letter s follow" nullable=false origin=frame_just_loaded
7h06m27s
